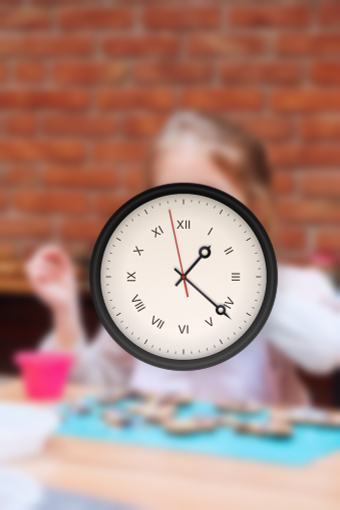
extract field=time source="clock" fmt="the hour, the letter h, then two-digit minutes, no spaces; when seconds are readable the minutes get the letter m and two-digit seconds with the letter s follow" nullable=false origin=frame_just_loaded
1h21m58s
